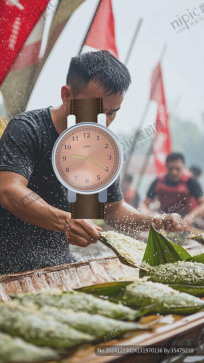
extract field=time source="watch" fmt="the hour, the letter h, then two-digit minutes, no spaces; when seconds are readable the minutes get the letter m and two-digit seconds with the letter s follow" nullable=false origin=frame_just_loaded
9h20
